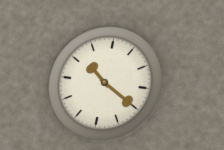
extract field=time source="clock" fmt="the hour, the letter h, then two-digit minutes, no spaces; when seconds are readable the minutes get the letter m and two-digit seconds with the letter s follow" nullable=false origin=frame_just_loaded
10h20
